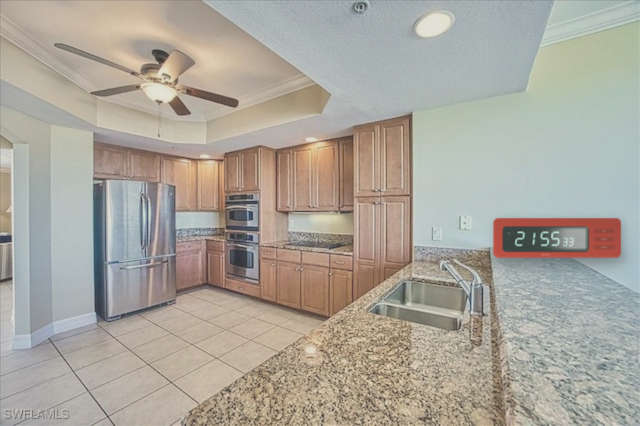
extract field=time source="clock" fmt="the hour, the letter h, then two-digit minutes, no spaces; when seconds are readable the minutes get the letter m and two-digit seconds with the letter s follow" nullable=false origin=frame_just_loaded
21h55
